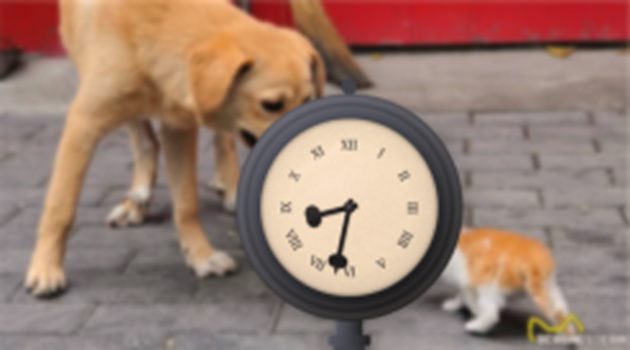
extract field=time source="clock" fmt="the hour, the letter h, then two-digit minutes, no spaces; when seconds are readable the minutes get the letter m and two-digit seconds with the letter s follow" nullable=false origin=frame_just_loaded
8h32
